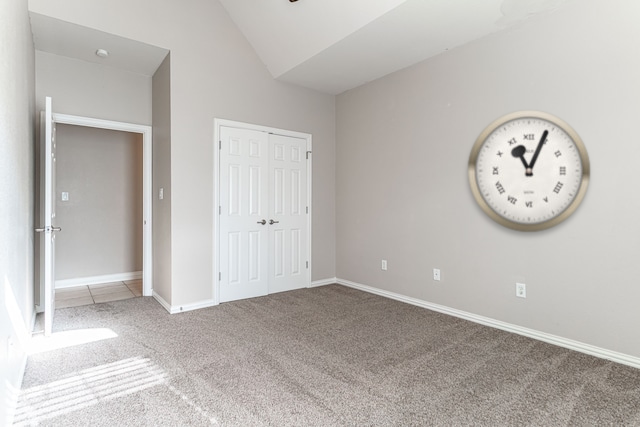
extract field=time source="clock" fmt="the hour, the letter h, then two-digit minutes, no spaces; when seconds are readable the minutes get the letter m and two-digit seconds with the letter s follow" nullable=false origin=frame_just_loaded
11h04
